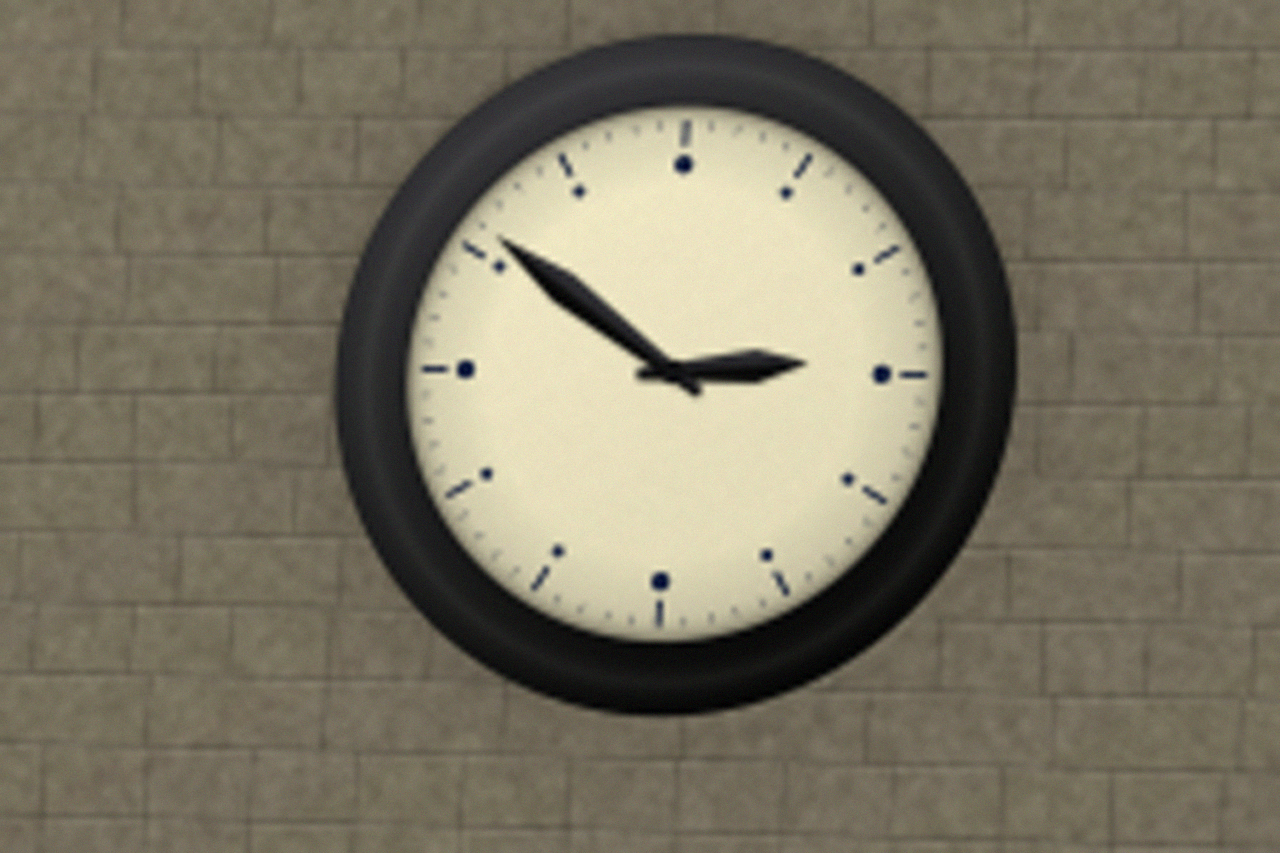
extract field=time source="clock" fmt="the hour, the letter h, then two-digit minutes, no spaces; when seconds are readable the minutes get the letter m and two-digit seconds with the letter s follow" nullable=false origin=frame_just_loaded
2h51
